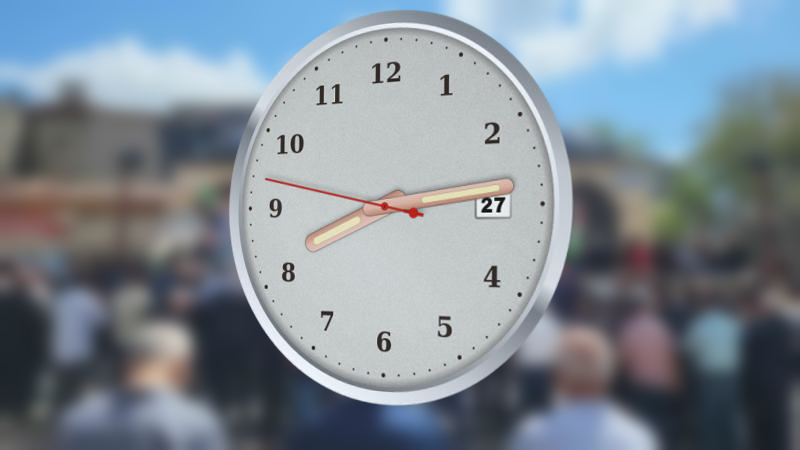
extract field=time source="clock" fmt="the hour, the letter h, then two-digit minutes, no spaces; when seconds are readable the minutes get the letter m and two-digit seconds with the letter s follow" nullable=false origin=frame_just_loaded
8h13m47s
